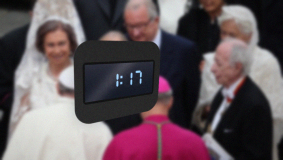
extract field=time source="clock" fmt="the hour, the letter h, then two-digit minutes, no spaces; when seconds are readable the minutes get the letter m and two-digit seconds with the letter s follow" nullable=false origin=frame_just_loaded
1h17
